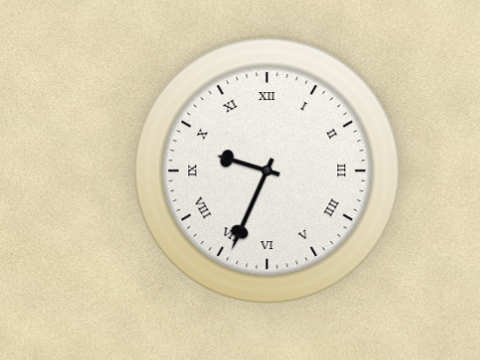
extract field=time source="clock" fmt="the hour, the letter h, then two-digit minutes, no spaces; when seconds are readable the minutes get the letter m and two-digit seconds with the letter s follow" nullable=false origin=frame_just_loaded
9h34
